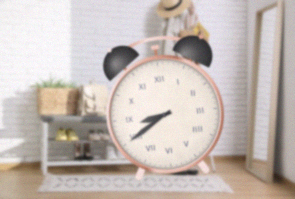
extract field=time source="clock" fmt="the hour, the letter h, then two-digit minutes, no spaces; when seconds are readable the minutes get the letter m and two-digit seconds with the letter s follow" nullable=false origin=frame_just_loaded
8h40
